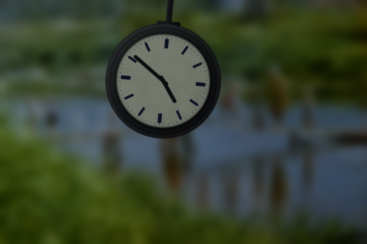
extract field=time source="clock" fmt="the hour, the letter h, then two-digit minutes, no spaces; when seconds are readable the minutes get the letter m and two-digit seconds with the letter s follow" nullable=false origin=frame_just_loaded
4h51
